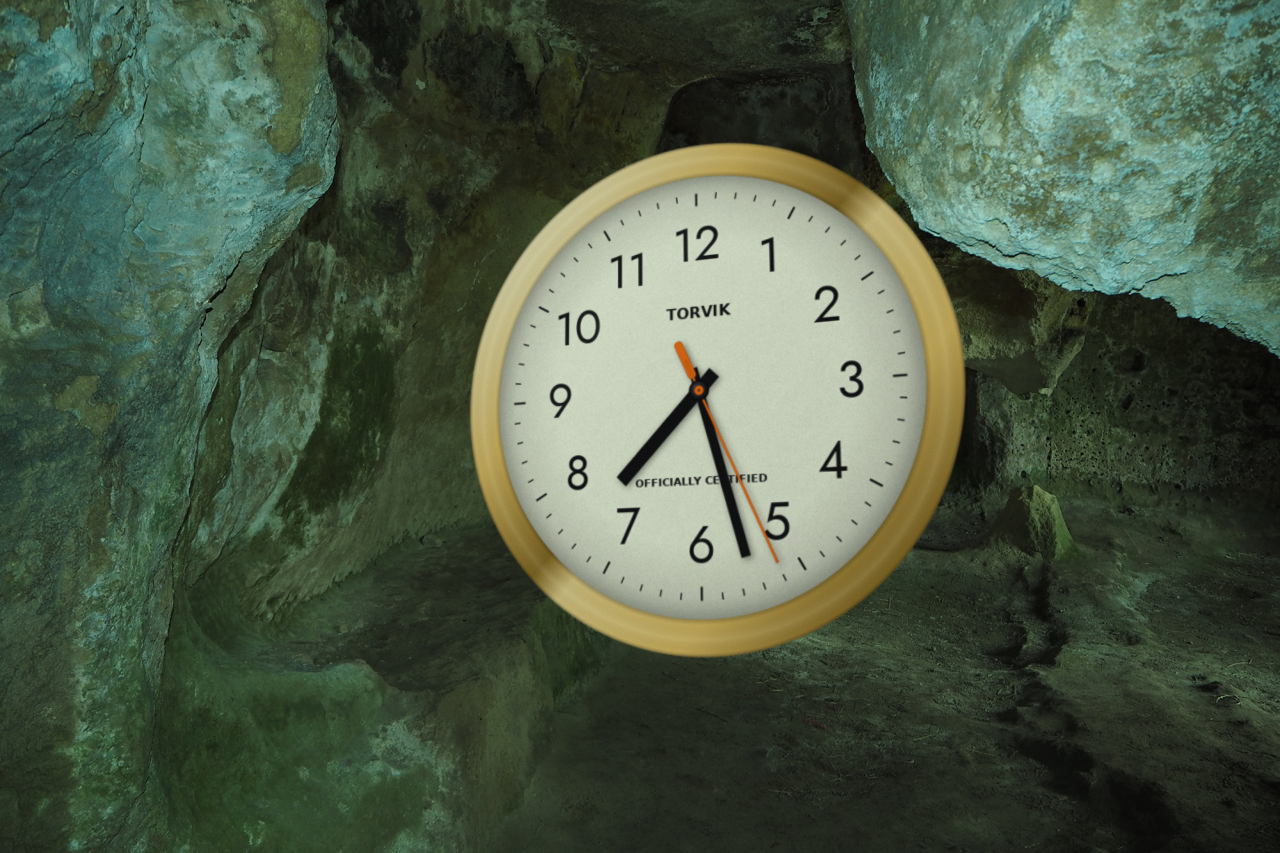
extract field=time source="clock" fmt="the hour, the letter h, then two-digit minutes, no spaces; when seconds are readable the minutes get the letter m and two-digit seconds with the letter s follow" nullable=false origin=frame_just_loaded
7h27m26s
